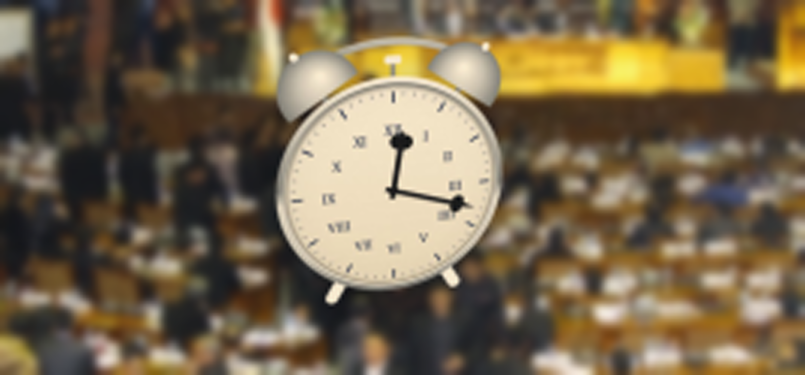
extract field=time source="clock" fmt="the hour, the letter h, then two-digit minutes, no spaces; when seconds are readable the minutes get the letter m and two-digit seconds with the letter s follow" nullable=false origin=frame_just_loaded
12h18
